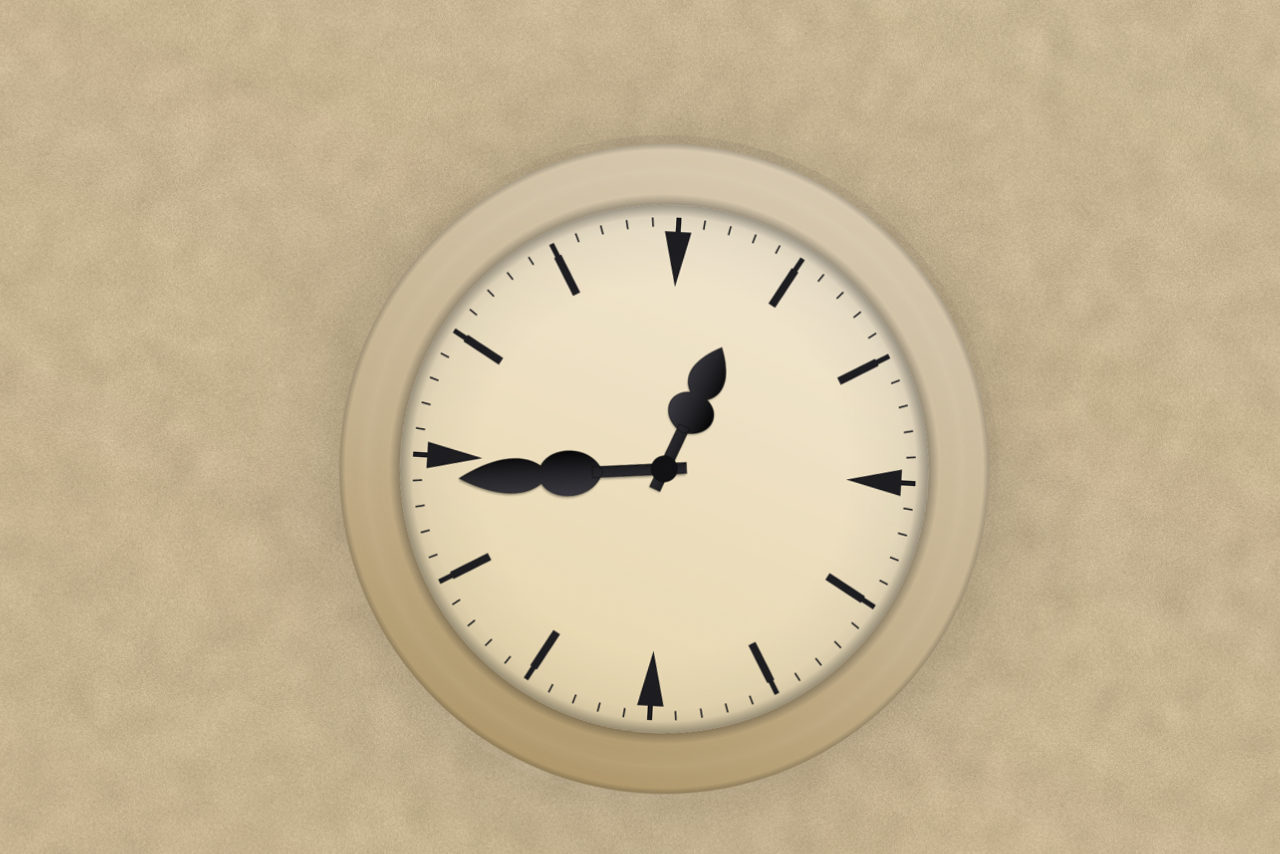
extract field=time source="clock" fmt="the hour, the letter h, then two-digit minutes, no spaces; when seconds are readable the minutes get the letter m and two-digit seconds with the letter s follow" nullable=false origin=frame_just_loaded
12h44
